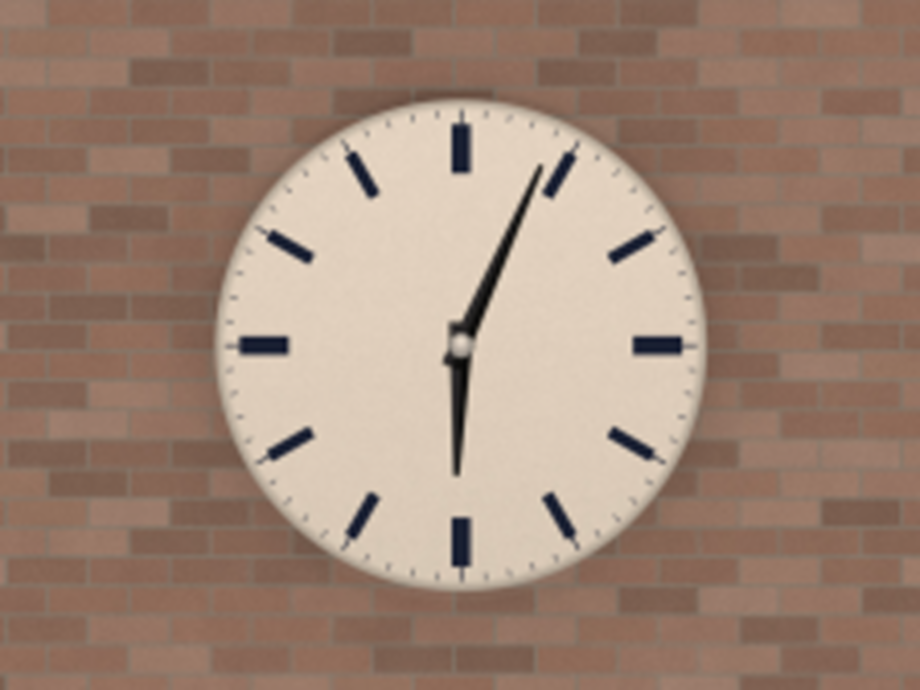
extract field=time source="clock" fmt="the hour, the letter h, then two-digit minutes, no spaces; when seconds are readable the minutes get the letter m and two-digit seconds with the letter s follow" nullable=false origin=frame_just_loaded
6h04
